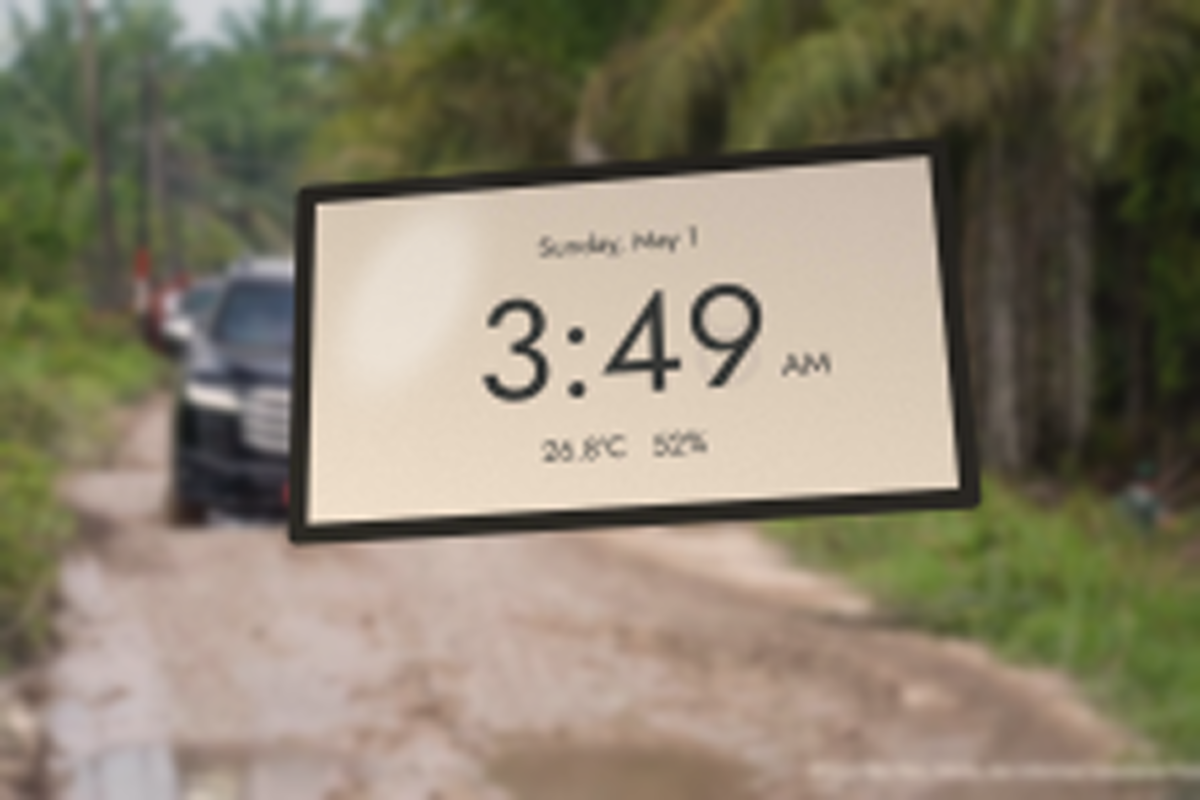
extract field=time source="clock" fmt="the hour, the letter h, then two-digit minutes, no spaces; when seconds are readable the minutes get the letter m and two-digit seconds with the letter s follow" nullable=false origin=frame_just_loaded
3h49
